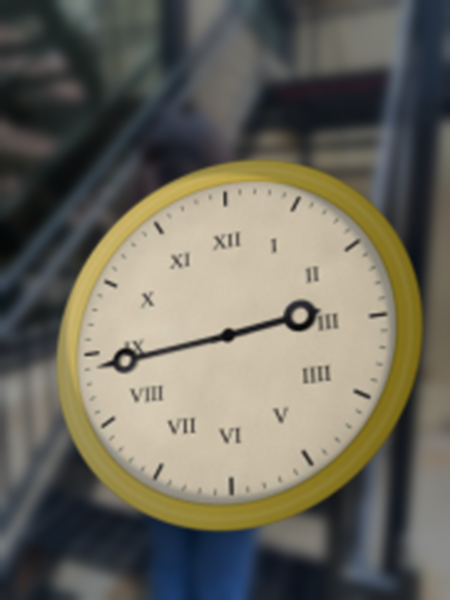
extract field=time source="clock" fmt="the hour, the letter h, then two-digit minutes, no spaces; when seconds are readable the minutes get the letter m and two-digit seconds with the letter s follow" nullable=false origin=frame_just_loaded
2h44
